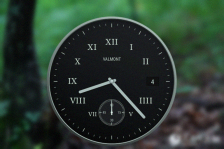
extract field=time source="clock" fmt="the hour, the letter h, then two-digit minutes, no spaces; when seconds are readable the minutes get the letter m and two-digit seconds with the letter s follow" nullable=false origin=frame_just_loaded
8h23
